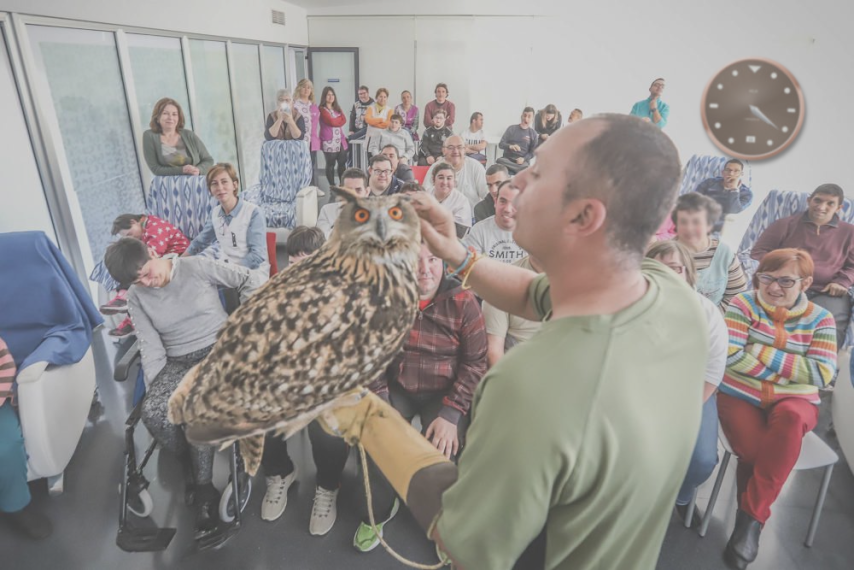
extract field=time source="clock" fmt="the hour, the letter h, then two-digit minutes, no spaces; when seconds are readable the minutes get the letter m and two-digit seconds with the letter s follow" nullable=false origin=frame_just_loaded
4h21
